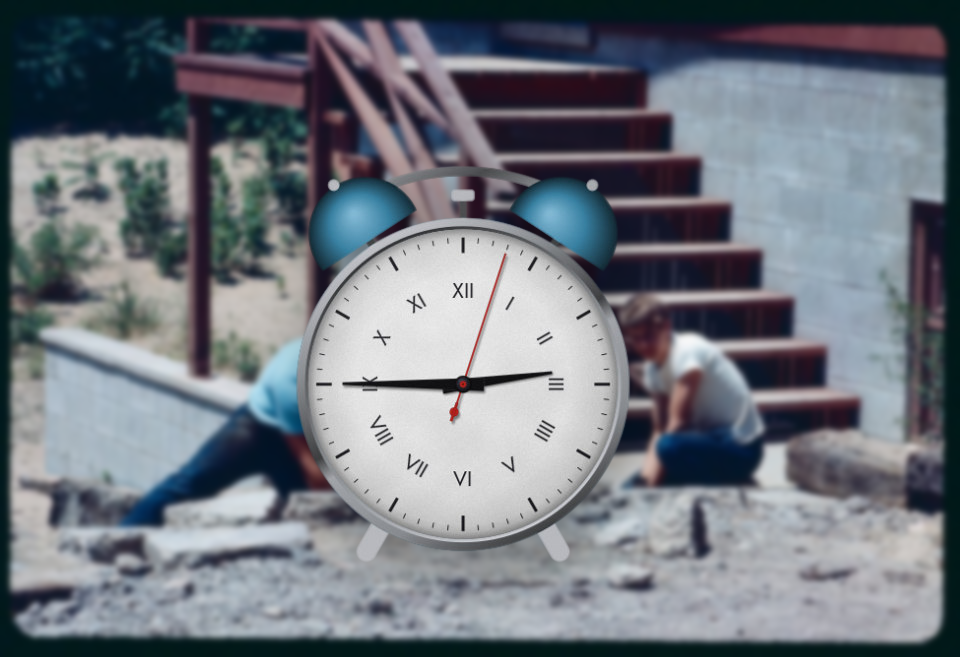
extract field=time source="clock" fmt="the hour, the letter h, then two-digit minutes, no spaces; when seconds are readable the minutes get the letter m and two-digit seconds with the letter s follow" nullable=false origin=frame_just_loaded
2h45m03s
